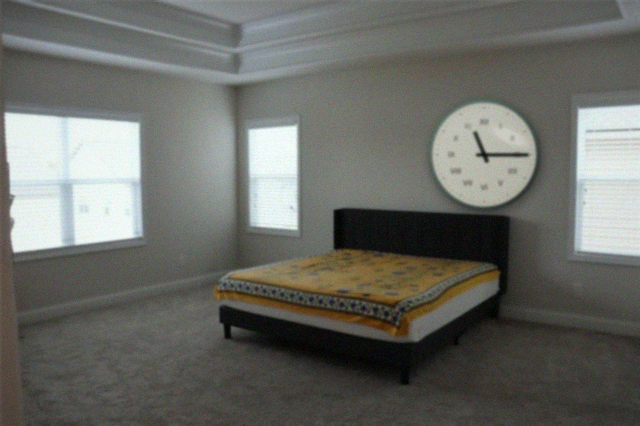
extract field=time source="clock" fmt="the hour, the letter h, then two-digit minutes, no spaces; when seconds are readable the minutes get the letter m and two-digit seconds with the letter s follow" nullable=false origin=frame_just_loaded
11h15
